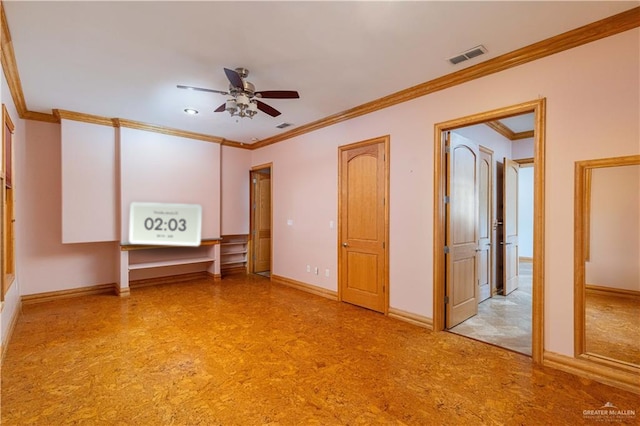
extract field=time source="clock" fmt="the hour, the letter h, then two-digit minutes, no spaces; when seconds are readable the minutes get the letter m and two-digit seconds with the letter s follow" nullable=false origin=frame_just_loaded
2h03
